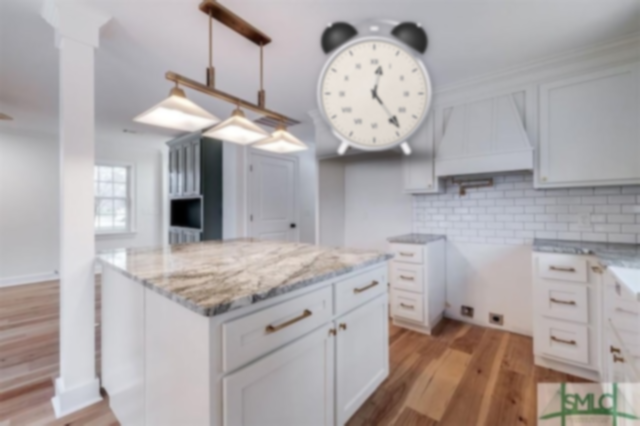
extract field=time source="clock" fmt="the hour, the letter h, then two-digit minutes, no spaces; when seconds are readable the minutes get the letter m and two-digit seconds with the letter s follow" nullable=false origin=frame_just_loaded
12h24
